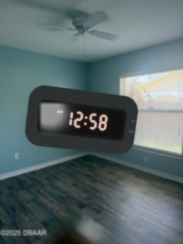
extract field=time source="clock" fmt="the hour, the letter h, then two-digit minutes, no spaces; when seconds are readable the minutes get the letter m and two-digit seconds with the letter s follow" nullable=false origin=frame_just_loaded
12h58
